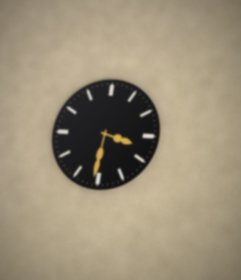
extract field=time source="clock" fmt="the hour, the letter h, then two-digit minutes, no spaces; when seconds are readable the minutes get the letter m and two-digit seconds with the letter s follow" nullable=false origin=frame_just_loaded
3h31
